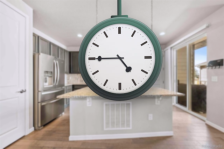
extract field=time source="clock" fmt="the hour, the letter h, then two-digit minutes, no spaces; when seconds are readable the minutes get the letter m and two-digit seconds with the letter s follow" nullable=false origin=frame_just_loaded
4h45
